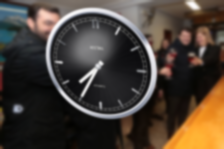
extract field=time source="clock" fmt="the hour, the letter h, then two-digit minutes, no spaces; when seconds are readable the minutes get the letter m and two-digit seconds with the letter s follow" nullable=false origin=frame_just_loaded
7h35
